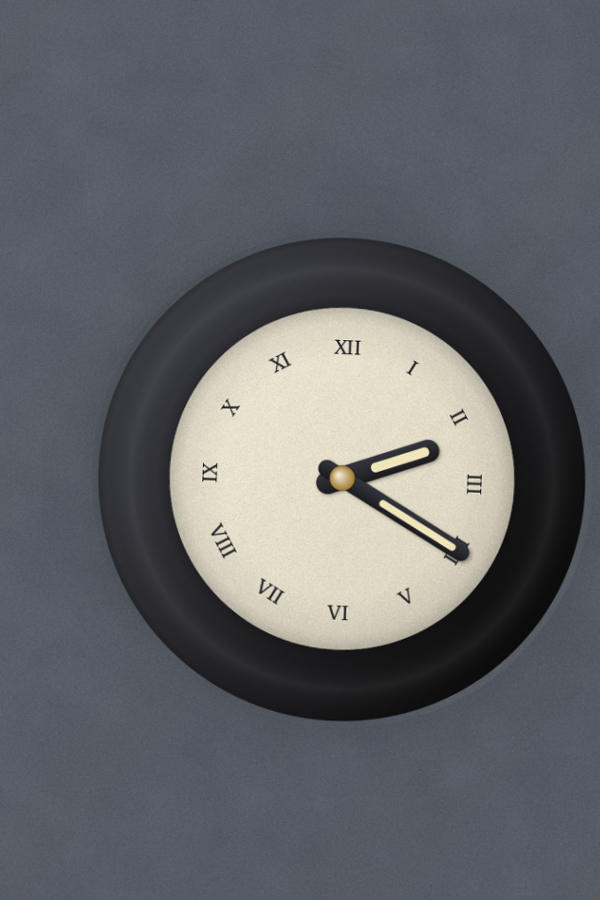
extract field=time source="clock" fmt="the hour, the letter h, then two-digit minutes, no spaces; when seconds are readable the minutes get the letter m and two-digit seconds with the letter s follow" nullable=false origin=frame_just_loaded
2h20
